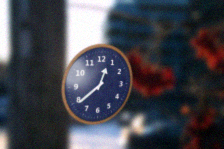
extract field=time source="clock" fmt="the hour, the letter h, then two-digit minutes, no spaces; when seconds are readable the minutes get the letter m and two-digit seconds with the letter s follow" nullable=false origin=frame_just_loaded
12h39
